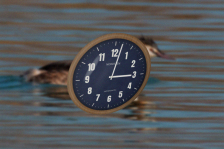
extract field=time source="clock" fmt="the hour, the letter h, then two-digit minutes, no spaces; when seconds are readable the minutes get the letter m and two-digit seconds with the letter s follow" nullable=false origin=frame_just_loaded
3h02
